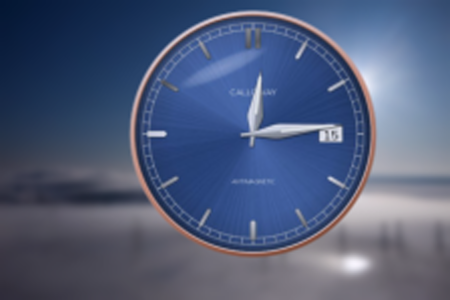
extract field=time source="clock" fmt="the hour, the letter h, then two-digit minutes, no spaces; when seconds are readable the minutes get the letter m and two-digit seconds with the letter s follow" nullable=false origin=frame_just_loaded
12h14
